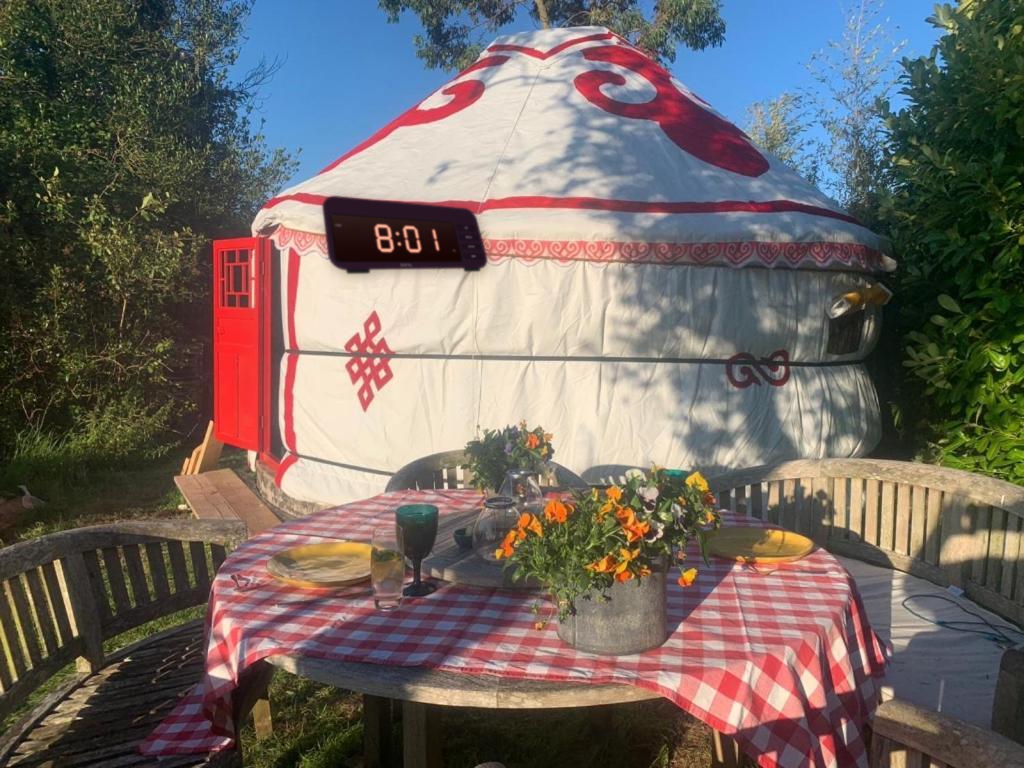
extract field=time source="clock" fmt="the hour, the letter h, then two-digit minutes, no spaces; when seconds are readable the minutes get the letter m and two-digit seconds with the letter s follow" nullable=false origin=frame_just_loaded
8h01
